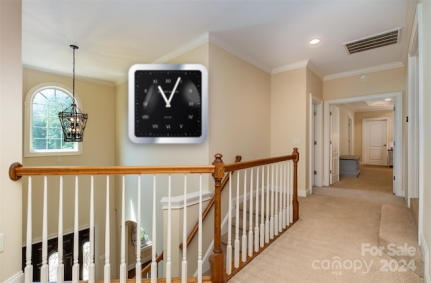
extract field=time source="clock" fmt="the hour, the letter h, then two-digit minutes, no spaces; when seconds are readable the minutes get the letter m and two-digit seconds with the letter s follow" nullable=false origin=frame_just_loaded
11h04
